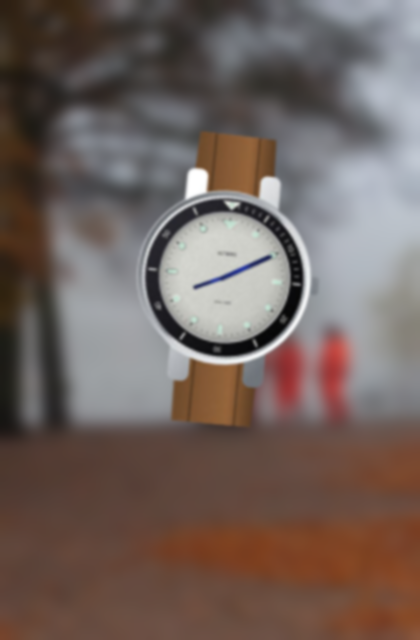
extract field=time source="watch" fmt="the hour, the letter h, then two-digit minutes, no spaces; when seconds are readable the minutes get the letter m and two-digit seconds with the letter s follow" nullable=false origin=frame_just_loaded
8h10
